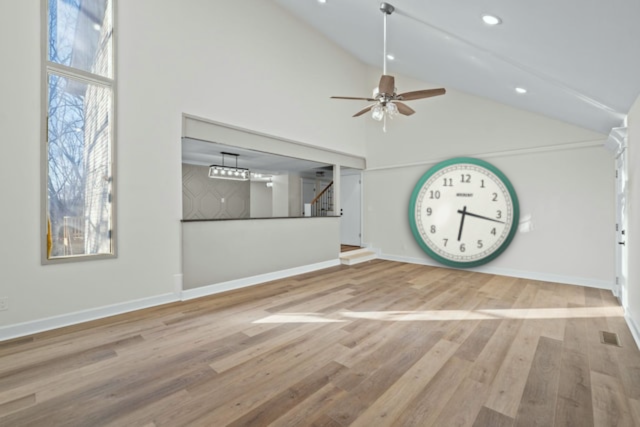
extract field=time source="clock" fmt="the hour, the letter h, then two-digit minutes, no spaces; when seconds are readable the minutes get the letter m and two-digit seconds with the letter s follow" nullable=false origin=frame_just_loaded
6h17
